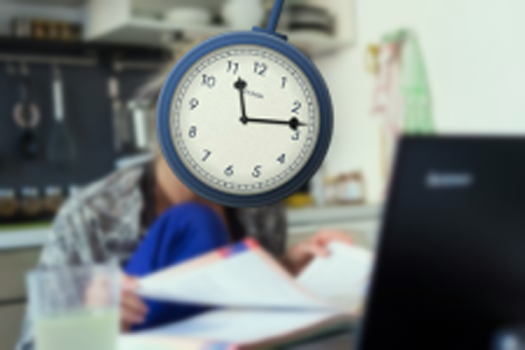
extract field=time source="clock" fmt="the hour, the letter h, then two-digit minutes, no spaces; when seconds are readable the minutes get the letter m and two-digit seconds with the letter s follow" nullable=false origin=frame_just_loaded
11h13
